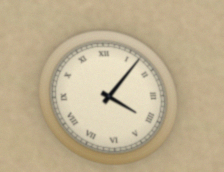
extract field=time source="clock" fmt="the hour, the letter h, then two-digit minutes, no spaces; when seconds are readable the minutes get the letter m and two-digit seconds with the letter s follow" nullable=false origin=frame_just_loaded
4h07
